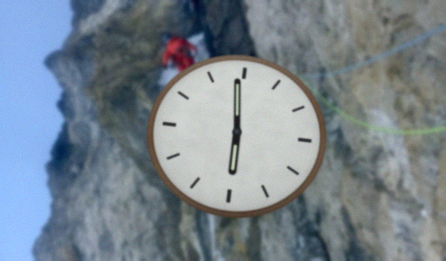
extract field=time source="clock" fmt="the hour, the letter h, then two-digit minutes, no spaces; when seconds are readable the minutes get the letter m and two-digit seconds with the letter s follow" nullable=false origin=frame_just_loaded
5h59
